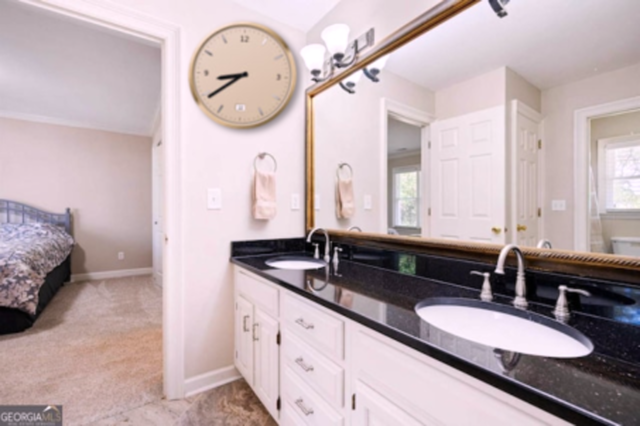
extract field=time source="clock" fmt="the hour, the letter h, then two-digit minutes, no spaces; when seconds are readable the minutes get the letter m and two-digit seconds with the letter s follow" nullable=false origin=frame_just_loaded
8h39
